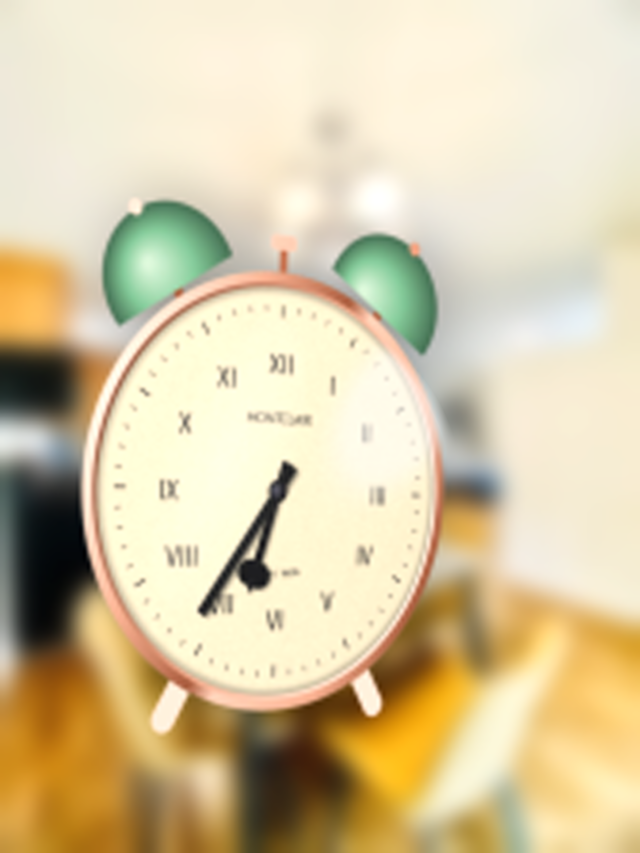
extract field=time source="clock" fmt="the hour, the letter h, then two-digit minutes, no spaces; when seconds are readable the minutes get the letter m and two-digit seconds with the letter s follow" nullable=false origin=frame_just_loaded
6h36
